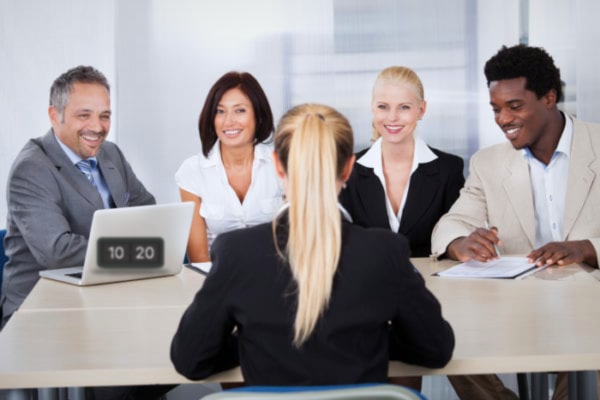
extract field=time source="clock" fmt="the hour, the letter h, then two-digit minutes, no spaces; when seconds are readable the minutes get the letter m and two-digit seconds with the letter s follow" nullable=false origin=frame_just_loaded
10h20
